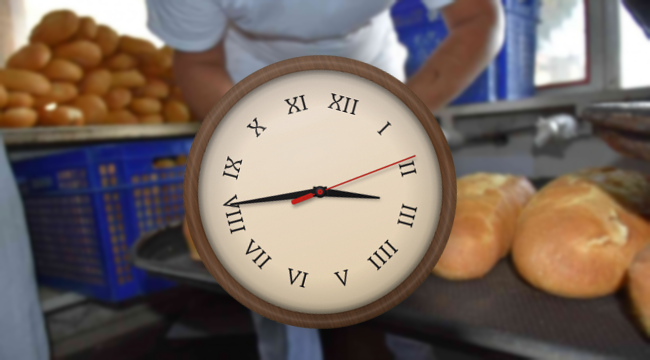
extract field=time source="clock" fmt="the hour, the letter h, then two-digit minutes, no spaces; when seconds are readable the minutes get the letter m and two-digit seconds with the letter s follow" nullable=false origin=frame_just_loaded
2h41m09s
